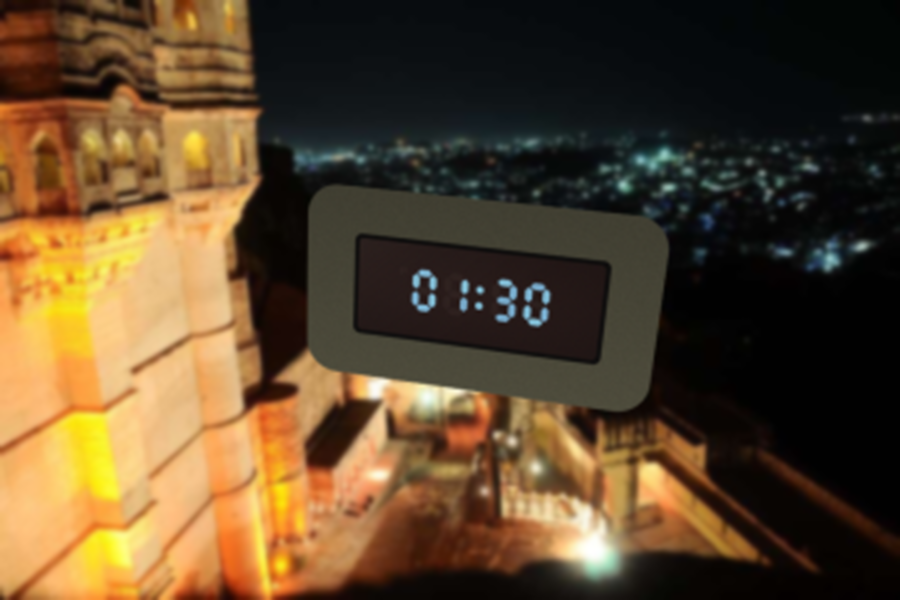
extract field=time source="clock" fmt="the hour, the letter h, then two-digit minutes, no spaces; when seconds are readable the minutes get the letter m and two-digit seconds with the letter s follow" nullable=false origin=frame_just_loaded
1h30
